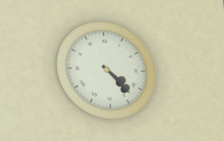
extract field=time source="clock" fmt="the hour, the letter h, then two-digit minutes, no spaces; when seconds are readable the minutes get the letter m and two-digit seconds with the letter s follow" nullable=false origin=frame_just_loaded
4h23
